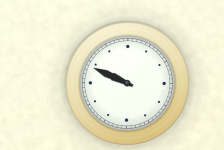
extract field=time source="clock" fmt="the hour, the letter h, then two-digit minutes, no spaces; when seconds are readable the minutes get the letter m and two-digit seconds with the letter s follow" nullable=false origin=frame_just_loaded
9h49
